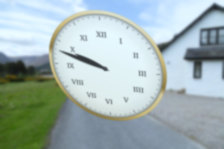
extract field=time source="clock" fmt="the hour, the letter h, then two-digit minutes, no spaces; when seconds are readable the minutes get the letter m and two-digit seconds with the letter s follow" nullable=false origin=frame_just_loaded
9h48
